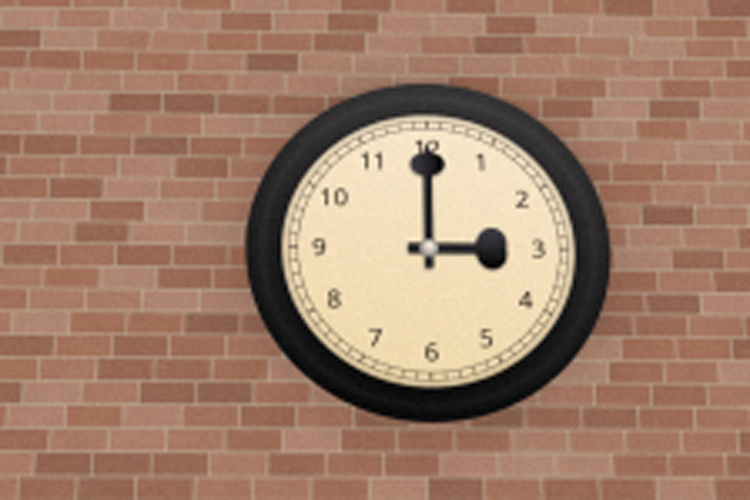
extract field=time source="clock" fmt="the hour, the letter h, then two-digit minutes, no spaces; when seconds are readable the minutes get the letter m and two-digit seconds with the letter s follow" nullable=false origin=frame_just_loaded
3h00
